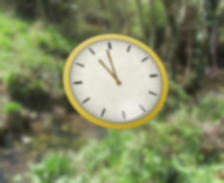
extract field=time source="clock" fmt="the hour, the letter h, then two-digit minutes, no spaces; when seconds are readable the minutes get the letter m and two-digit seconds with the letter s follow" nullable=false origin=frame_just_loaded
10h59
